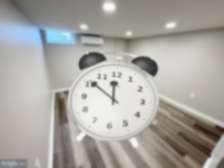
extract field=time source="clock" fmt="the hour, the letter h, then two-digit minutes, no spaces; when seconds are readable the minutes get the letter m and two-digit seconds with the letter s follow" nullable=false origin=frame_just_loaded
11h51
